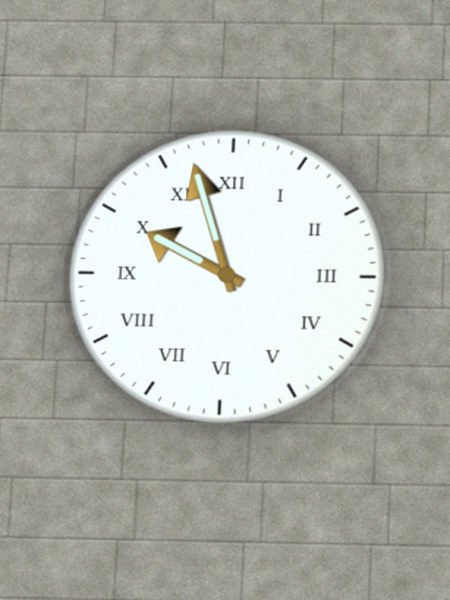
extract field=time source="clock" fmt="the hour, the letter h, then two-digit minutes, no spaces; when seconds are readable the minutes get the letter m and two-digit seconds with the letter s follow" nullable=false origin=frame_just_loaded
9h57
